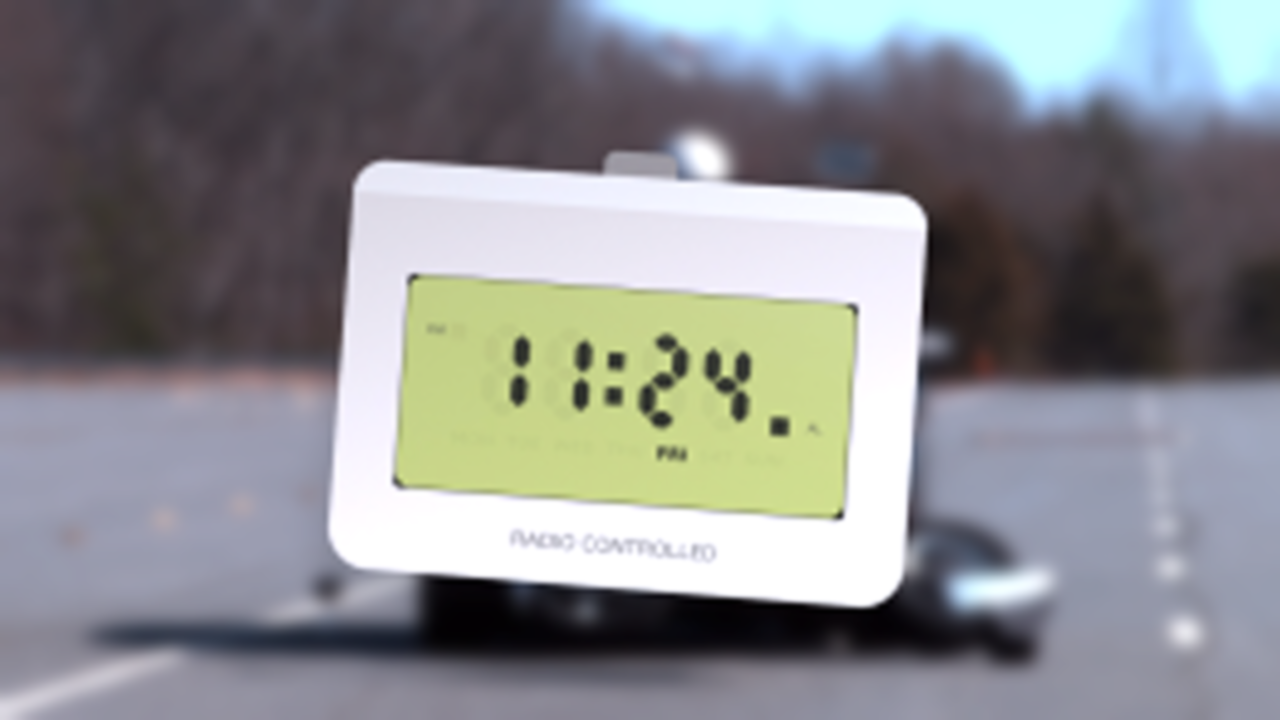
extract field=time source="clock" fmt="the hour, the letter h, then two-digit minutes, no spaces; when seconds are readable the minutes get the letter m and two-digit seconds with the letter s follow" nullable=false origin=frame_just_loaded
11h24
